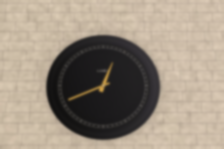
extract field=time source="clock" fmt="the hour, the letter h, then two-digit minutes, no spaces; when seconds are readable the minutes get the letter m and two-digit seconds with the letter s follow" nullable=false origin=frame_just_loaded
12h41
